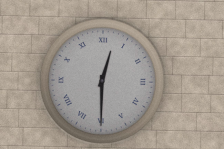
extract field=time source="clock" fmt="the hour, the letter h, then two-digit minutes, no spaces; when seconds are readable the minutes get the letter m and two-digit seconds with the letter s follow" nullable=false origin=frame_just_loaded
12h30
